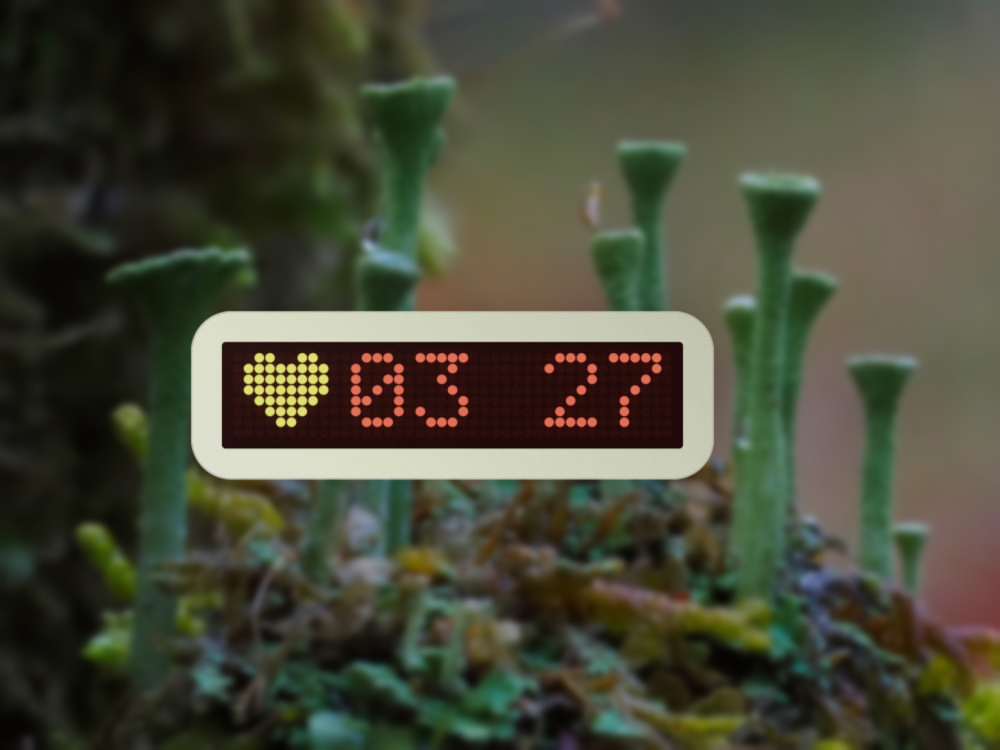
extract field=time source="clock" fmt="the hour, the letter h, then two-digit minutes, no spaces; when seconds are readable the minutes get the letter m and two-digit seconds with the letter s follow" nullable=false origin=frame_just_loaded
3h27
